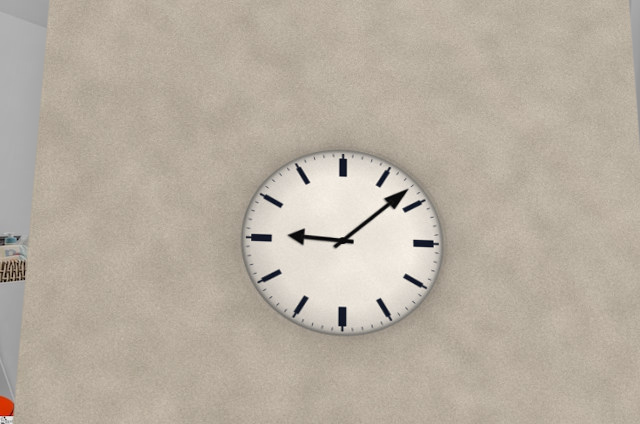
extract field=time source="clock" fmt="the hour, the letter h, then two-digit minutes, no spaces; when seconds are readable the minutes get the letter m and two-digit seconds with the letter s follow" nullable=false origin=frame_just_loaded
9h08
